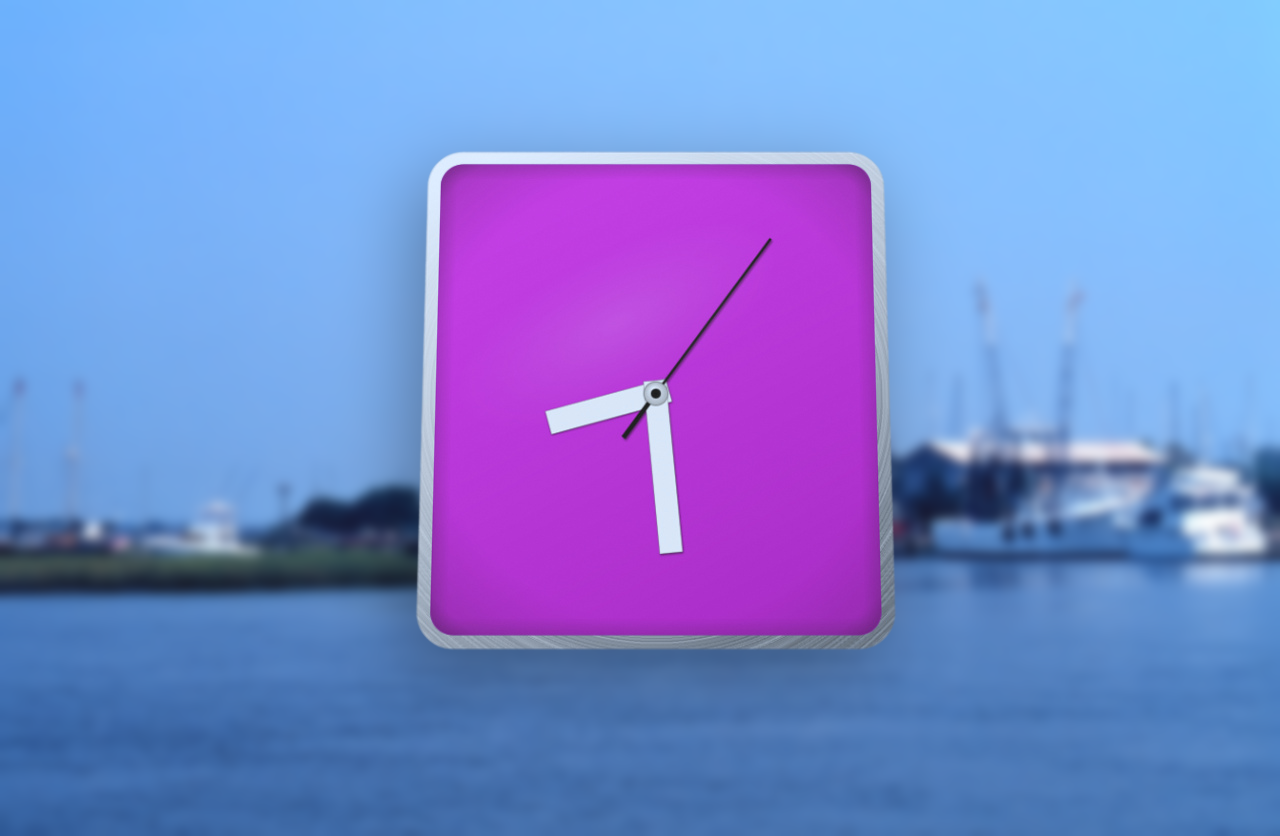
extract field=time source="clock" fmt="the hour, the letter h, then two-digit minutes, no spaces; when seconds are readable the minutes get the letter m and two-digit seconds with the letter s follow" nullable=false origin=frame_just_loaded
8h29m06s
